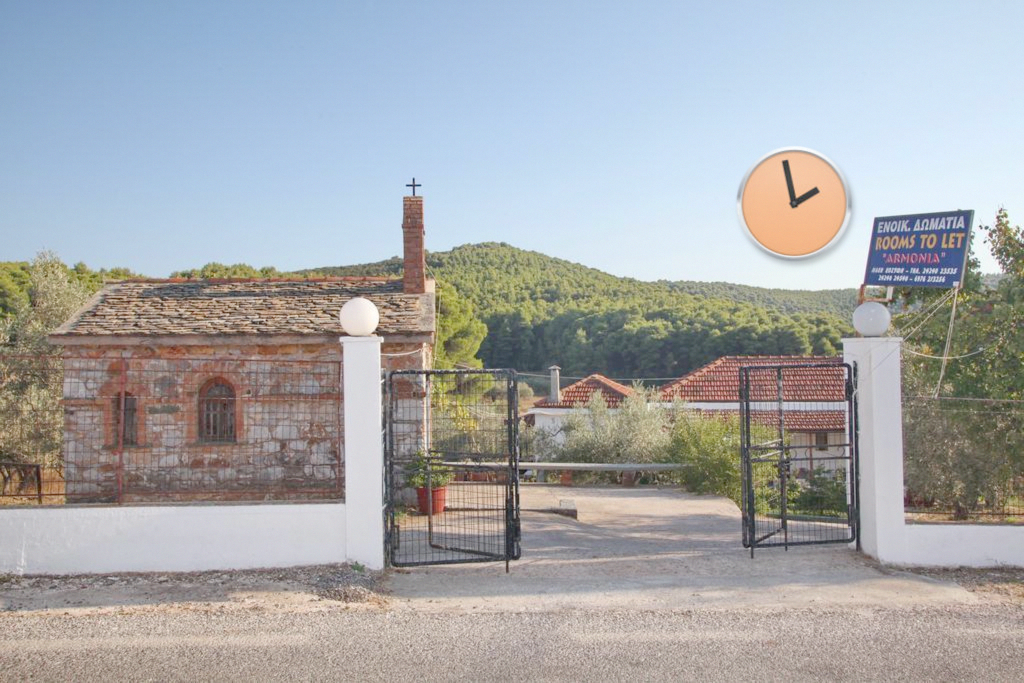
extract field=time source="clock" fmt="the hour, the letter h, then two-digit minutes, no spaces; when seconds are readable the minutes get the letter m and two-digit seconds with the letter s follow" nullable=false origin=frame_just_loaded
1h58
